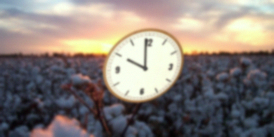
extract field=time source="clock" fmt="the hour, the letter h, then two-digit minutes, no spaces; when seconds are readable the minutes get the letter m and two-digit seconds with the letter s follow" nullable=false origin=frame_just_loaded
9h59
